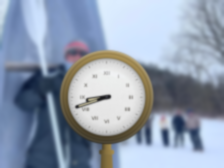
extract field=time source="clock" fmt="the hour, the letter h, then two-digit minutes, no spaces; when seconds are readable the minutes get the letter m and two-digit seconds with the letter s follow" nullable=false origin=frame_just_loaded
8h42
